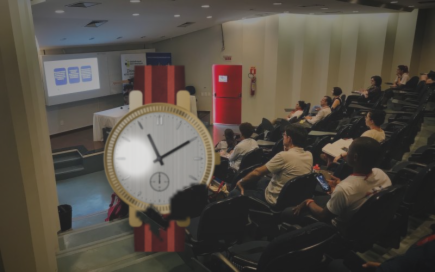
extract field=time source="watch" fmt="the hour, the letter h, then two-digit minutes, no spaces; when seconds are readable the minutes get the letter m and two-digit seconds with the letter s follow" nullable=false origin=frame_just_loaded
11h10
